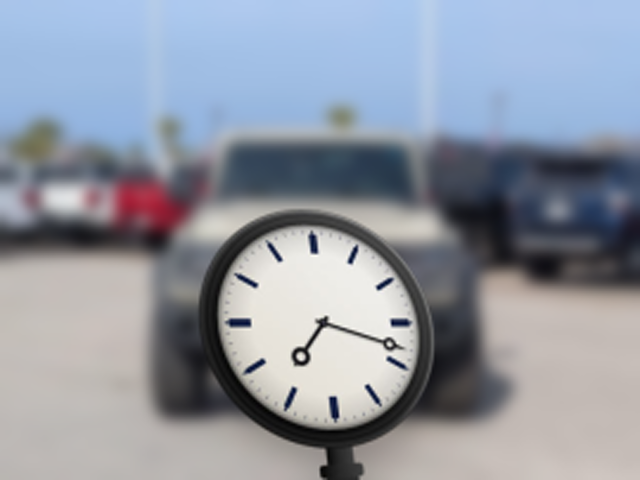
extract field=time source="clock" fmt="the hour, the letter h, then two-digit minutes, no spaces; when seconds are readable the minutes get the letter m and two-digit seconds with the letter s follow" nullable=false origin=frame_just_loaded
7h18
